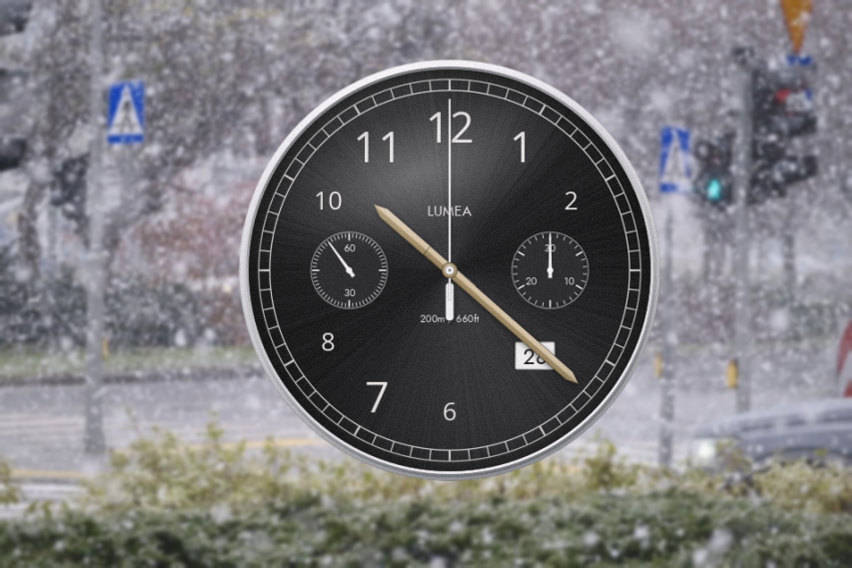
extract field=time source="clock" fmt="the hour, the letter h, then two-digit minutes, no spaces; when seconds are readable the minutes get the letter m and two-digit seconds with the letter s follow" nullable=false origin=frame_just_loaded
10h21m54s
